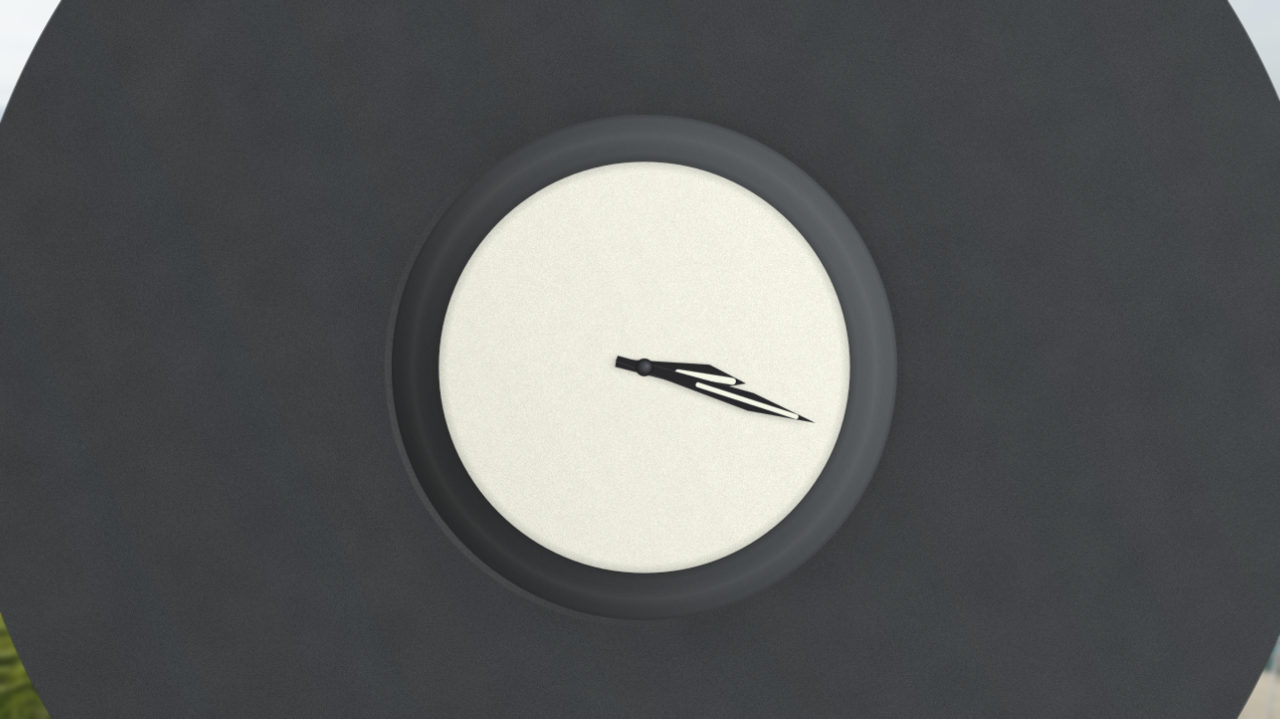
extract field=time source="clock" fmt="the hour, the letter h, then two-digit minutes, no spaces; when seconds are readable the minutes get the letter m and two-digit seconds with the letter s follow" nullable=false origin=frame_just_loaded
3h18
